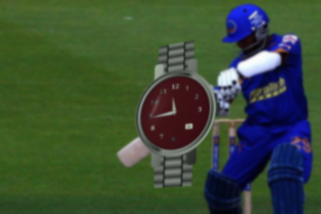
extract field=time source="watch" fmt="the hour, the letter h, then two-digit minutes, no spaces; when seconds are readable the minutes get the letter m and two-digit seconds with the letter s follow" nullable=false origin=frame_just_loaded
11h44
